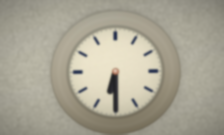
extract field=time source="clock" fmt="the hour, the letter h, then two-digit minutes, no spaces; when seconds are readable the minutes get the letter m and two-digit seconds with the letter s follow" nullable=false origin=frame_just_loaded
6h30
